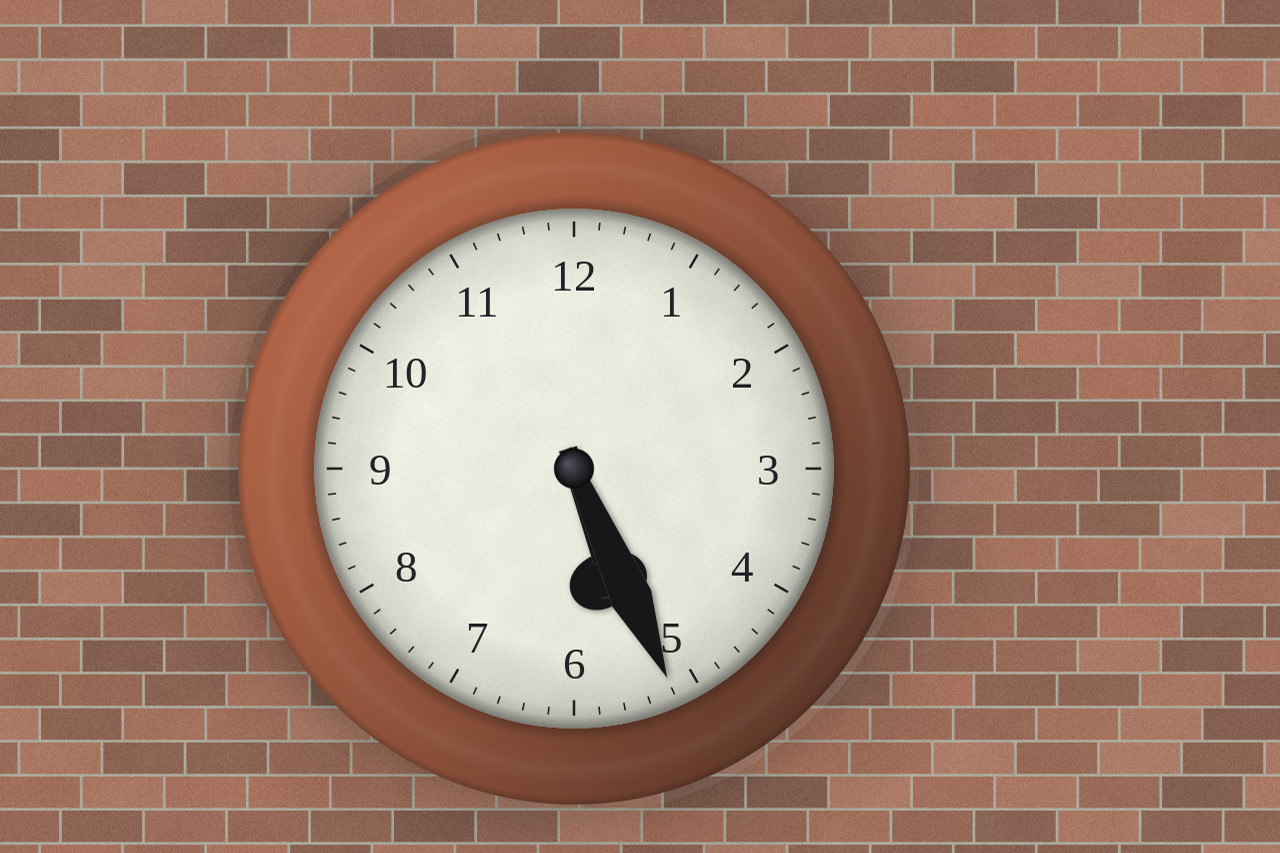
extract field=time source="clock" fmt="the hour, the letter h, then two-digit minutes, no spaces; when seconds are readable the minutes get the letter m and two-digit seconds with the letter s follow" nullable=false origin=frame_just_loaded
5h26
